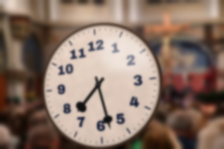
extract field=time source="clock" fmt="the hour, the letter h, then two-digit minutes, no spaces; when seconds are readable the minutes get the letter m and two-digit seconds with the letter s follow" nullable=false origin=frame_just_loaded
7h28
